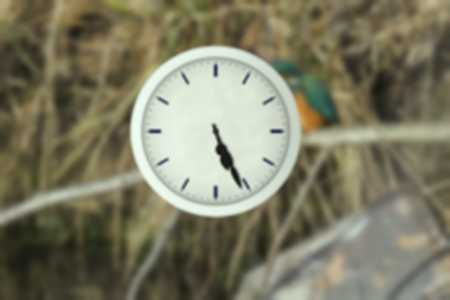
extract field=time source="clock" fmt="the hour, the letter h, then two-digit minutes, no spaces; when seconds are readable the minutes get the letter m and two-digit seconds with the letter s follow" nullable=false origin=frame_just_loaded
5h26
